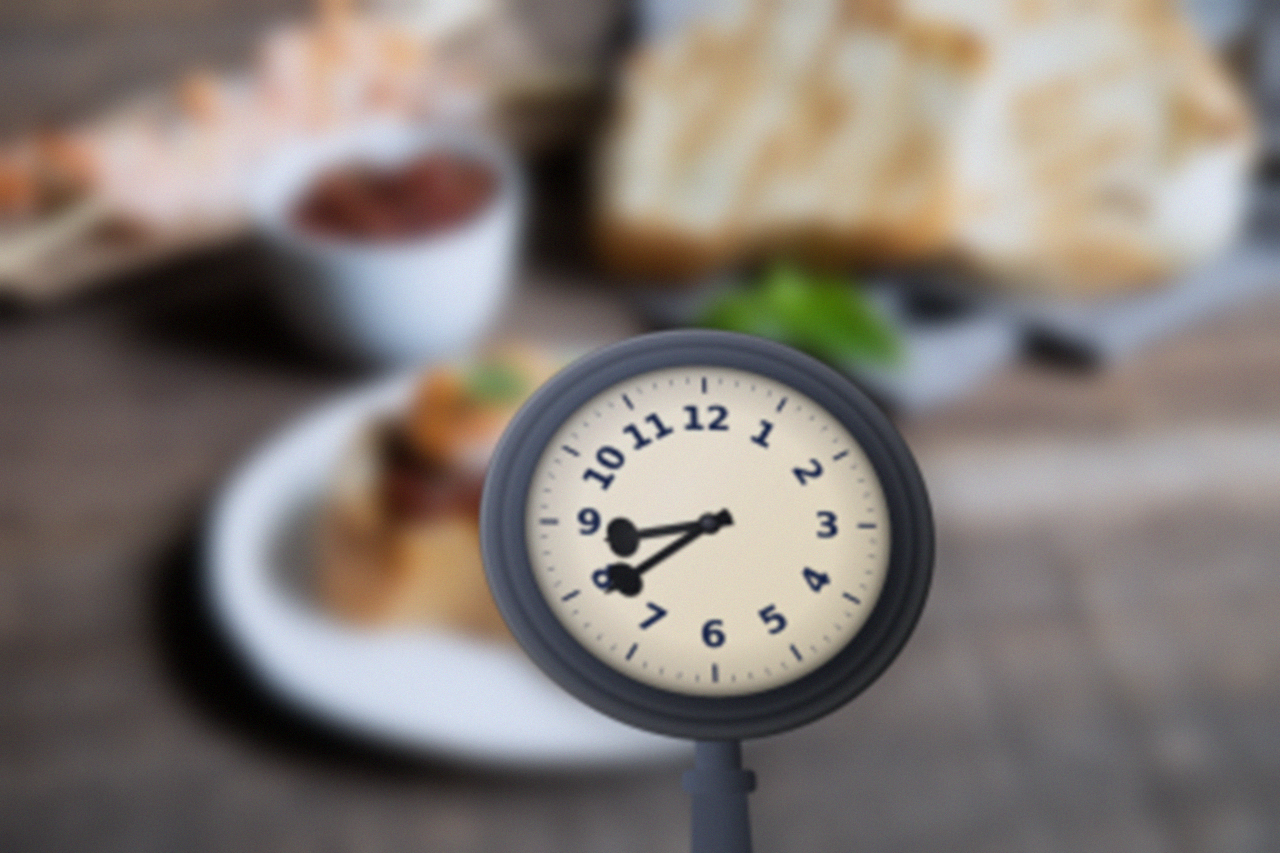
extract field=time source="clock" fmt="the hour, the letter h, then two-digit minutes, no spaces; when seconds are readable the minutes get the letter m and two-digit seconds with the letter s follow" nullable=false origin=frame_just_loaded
8h39
